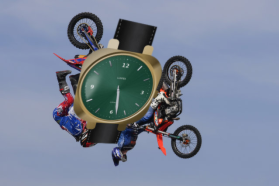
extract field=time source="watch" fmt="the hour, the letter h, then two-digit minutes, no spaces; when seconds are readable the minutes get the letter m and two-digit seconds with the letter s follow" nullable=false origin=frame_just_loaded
5h28
